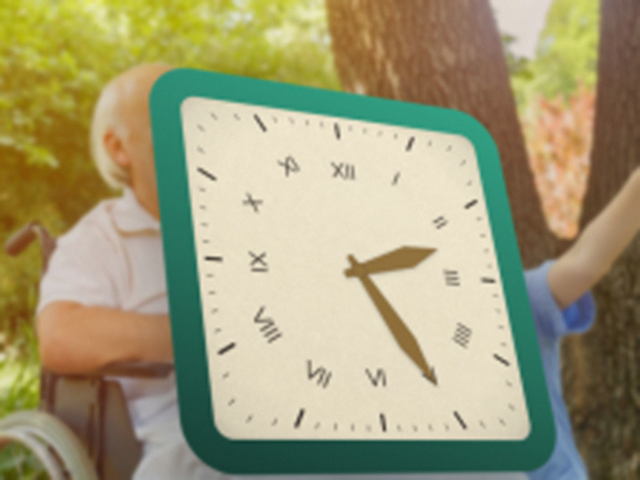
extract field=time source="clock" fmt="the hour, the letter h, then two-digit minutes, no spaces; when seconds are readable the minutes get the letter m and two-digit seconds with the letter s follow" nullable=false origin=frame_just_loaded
2h25
